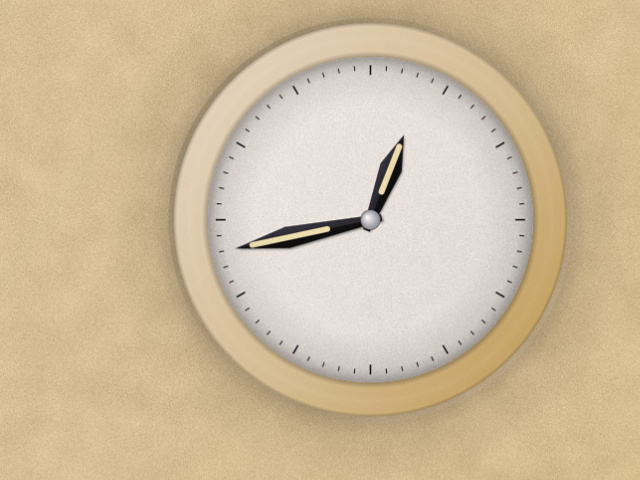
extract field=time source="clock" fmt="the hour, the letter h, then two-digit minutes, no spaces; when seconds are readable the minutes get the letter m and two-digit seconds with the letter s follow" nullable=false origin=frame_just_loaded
12h43
